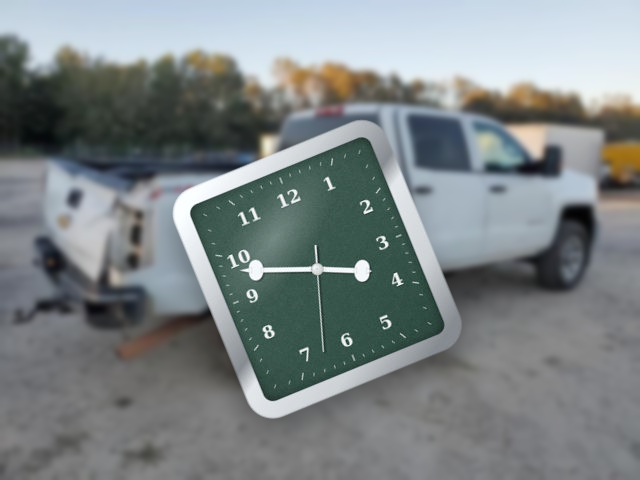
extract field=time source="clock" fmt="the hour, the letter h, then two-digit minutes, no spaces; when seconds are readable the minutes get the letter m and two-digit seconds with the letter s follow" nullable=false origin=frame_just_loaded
3h48m33s
